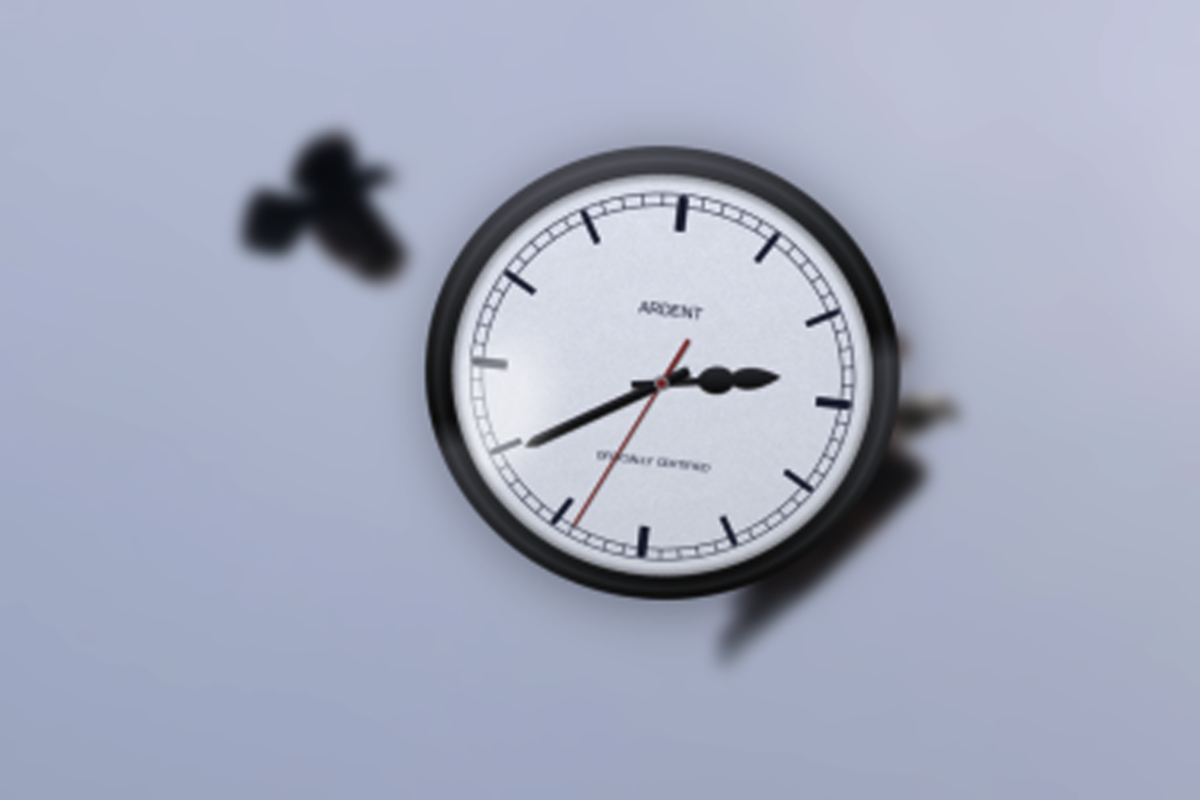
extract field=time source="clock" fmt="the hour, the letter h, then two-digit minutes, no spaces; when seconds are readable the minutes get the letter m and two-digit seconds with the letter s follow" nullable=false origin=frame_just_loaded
2h39m34s
